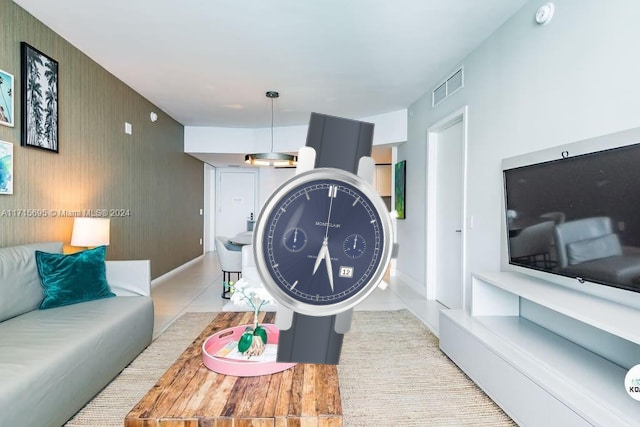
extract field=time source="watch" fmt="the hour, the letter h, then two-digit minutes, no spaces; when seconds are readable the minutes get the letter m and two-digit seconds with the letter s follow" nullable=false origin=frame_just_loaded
6h27
